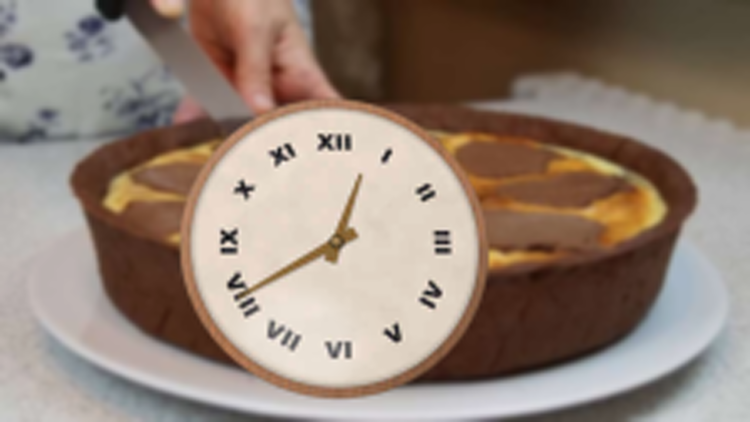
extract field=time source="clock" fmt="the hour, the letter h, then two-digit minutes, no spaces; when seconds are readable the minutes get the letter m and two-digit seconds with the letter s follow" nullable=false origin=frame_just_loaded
12h40
